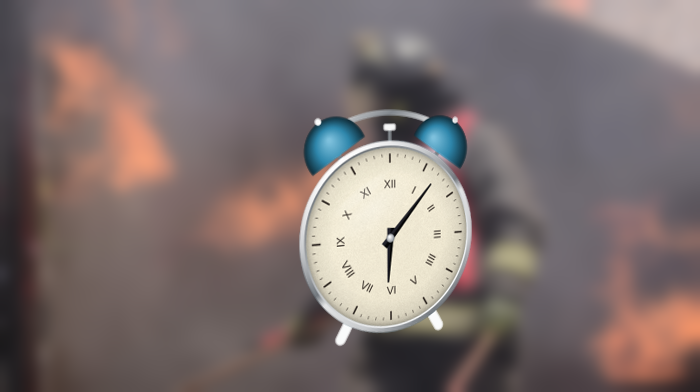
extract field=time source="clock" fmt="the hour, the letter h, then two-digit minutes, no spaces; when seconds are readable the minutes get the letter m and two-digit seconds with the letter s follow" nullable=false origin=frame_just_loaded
6h07
